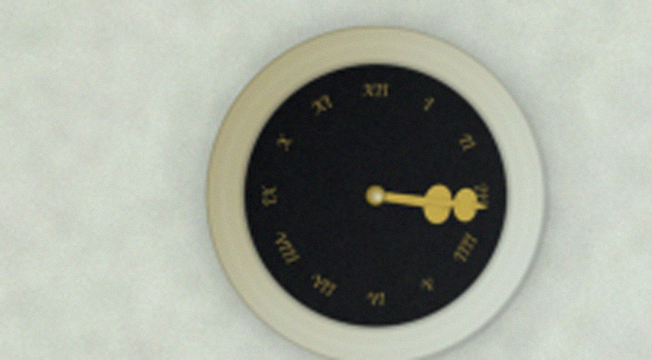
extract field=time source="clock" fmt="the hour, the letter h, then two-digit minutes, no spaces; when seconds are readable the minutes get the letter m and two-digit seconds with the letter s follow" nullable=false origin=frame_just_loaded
3h16
